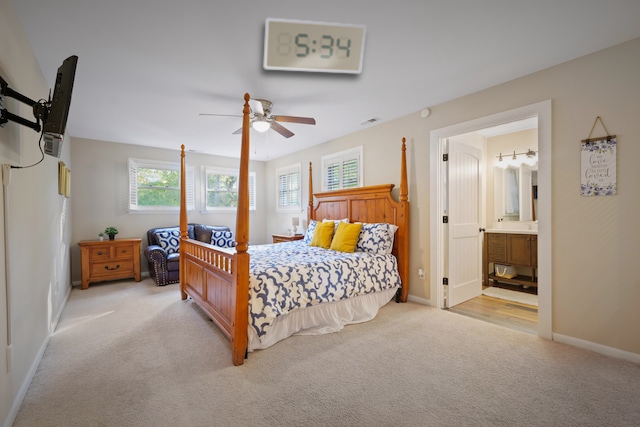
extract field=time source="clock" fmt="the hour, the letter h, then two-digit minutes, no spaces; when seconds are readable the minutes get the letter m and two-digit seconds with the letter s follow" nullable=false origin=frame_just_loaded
5h34
